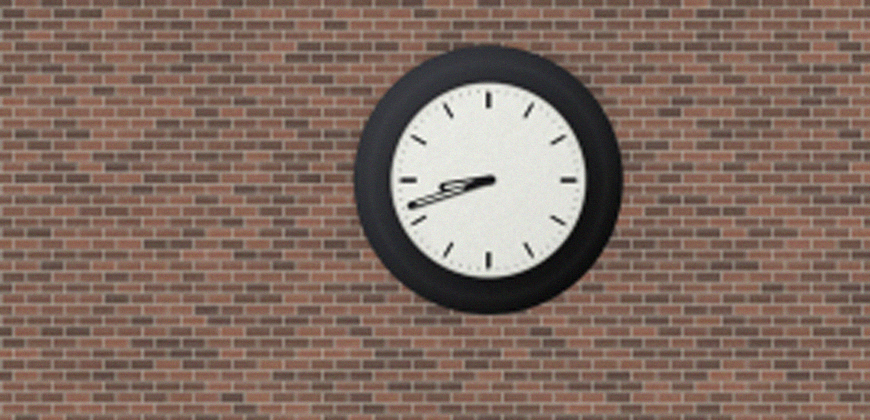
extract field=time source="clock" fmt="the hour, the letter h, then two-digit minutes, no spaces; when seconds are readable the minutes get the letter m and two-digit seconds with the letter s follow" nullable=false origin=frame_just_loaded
8h42
